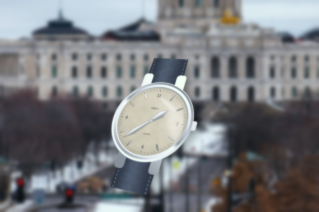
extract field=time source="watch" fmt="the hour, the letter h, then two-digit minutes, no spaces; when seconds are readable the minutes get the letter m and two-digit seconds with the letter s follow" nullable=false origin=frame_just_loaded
1h38
